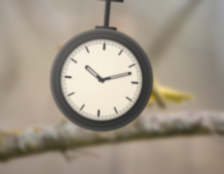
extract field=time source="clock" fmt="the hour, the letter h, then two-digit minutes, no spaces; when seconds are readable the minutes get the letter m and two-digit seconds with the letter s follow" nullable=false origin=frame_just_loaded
10h12
